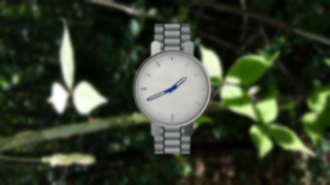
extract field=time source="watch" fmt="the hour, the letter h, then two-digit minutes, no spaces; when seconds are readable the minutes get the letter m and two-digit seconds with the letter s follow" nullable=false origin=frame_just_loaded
1h41
